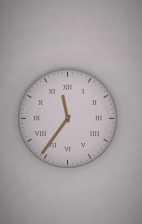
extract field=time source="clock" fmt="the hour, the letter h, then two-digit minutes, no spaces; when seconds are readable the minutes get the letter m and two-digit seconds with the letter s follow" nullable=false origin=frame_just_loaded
11h36
